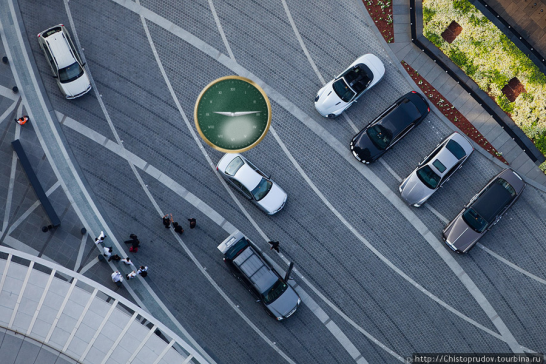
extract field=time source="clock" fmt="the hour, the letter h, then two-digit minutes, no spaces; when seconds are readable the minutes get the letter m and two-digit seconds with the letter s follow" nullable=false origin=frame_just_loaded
9h14
